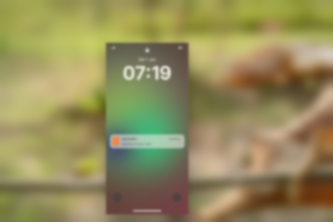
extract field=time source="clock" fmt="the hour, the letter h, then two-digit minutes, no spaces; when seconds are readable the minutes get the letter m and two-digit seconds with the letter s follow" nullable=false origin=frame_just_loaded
7h19
